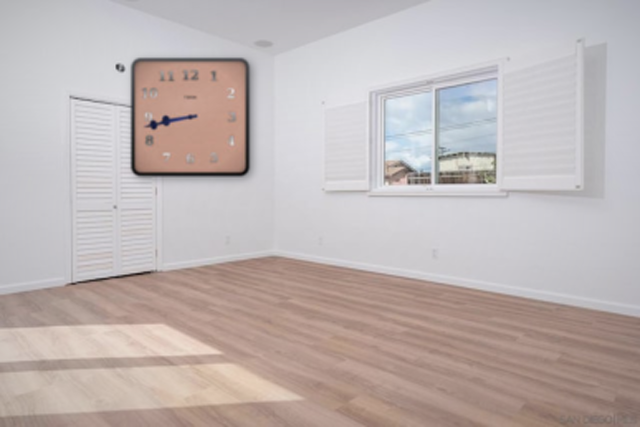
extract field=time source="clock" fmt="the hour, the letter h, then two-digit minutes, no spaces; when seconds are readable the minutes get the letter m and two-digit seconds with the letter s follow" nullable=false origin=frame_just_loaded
8h43
